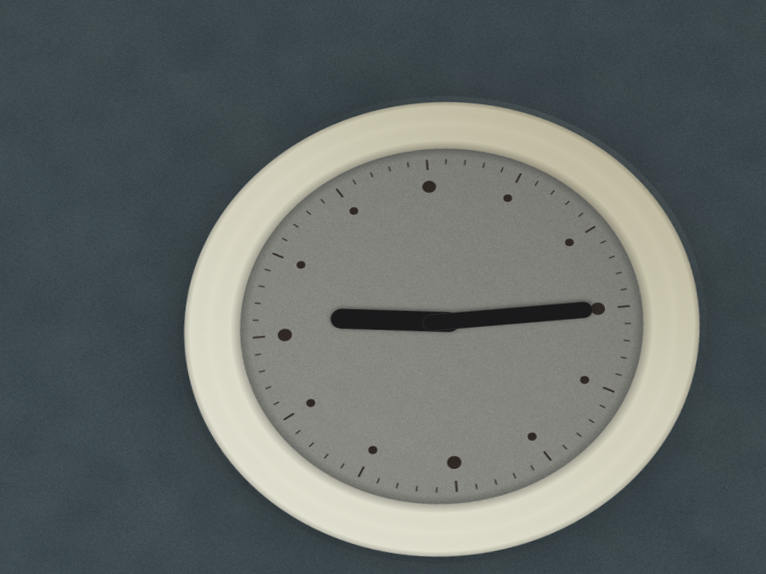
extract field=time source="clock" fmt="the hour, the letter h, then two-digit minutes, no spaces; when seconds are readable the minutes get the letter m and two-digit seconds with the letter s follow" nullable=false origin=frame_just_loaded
9h15
